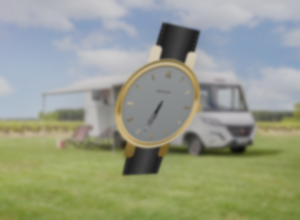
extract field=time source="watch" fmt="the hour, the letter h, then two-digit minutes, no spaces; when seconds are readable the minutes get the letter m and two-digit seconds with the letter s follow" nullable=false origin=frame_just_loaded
6h33
